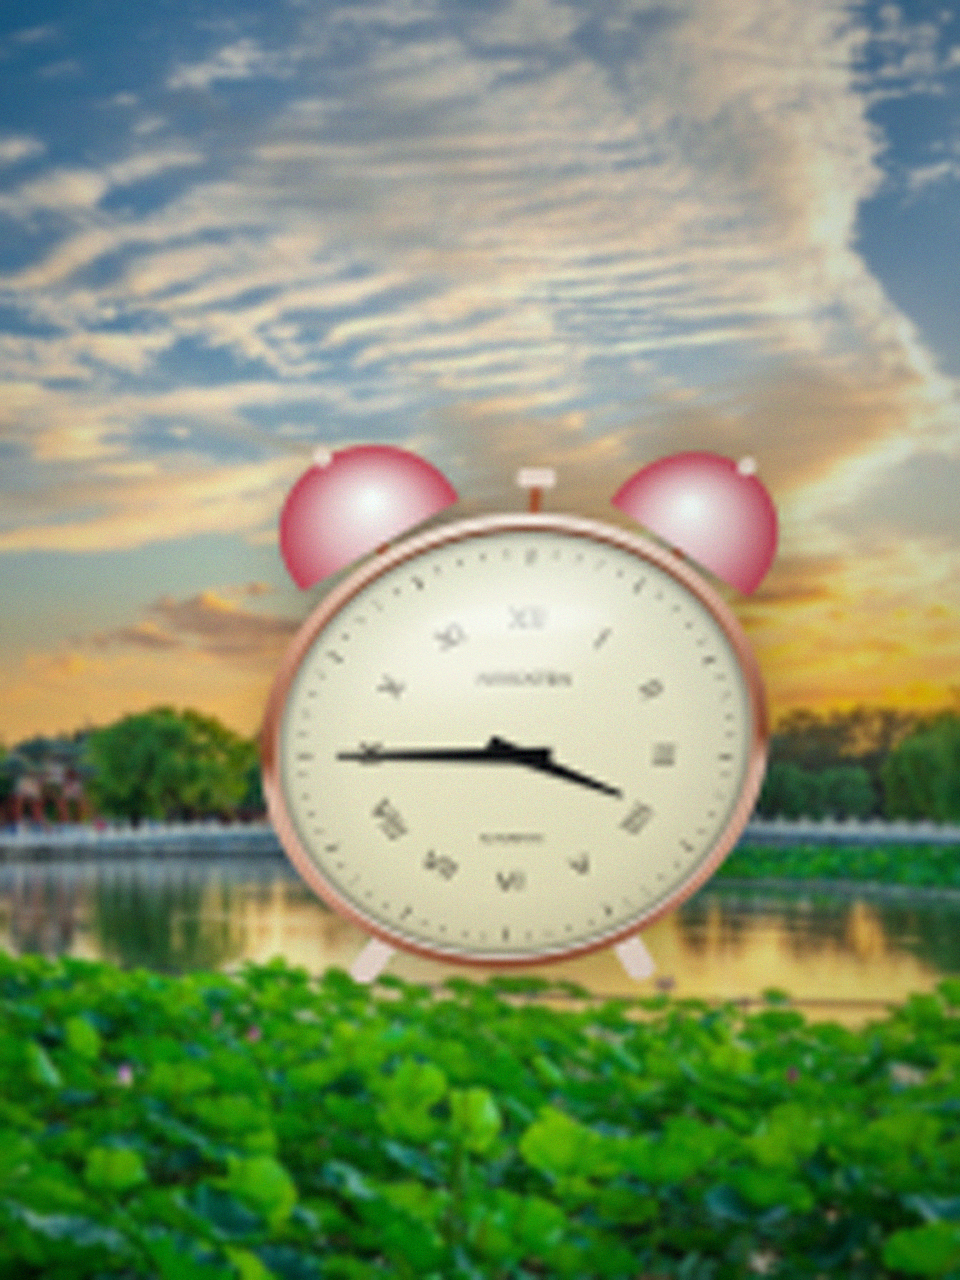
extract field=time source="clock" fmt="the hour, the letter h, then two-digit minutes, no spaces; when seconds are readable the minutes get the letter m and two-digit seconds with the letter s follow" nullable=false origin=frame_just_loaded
3h45
